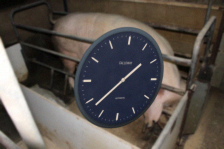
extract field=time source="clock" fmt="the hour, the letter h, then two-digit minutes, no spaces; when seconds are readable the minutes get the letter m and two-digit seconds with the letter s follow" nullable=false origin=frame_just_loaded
1h38
